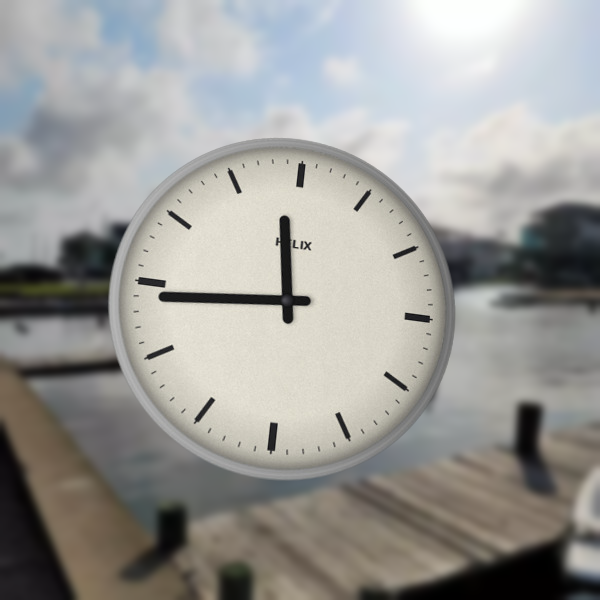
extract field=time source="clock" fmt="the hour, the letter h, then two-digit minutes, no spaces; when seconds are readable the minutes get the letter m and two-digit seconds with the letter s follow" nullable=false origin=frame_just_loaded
11h44
